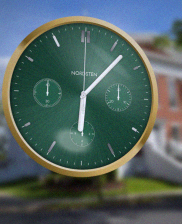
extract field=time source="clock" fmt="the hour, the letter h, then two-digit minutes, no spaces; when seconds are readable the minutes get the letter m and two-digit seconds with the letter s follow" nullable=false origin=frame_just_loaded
6h07
